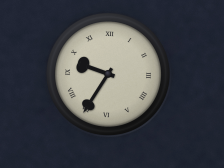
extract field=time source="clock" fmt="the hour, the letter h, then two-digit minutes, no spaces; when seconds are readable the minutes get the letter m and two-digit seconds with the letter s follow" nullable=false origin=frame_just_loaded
9h35
